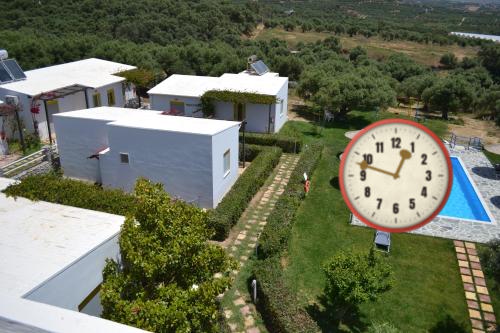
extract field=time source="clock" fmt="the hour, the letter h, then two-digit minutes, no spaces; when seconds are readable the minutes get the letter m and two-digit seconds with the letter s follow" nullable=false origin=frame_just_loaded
12h48
